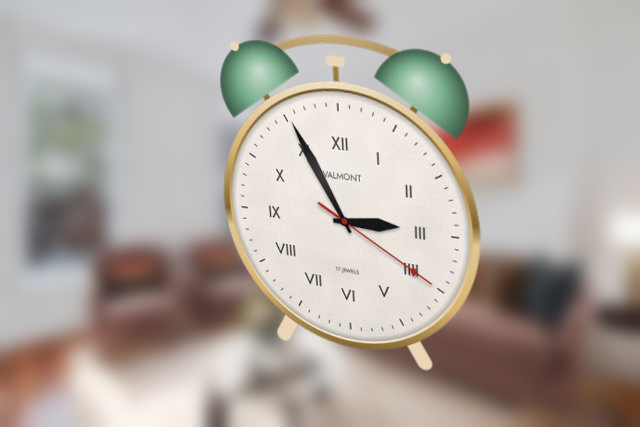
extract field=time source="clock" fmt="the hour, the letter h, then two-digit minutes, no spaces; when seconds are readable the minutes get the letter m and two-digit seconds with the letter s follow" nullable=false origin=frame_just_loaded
2h55m20s
